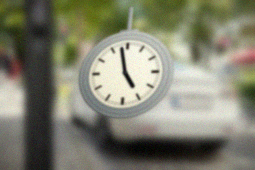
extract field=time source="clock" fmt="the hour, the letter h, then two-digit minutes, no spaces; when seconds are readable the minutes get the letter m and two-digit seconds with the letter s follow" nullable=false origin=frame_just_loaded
4h58
